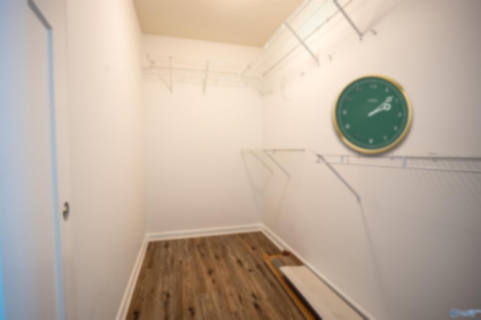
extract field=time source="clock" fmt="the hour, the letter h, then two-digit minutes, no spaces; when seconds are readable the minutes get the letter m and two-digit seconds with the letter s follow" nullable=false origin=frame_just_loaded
2h08
